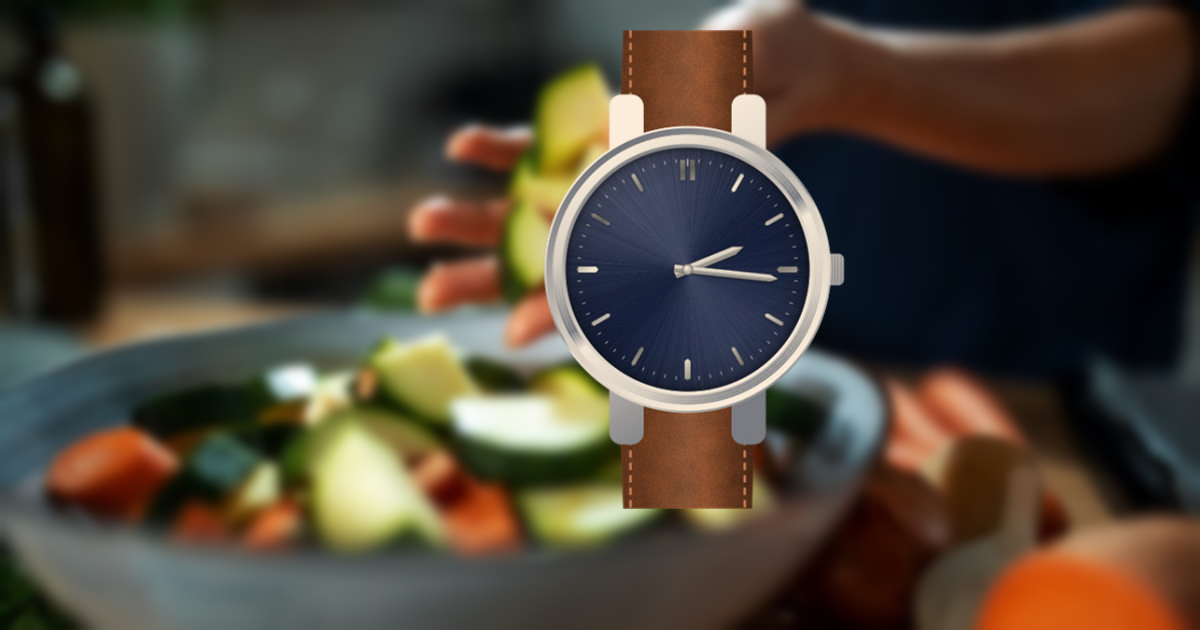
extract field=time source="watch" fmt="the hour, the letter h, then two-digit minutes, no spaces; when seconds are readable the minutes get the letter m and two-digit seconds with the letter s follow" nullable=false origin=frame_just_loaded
2h16
